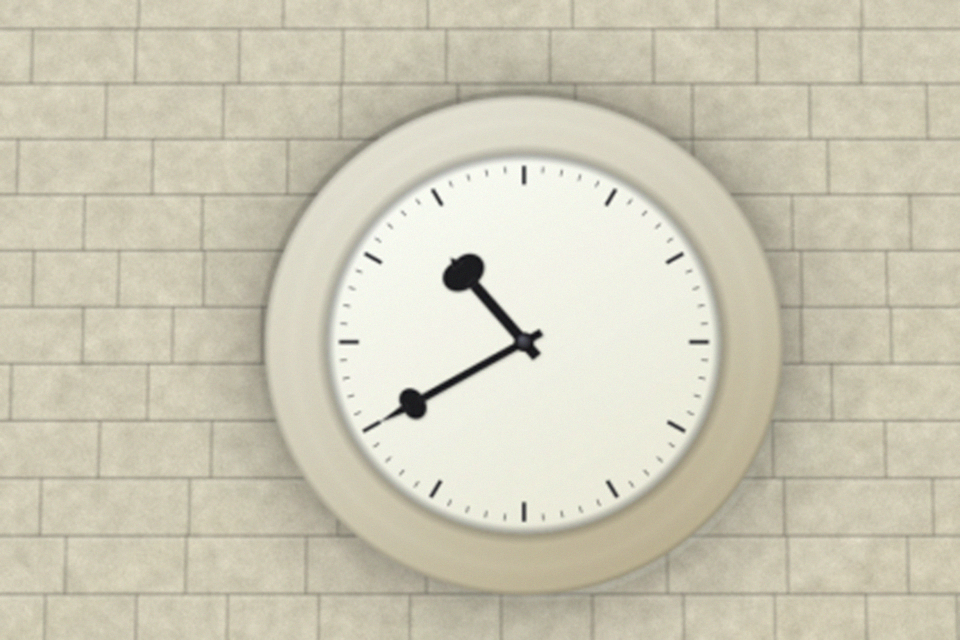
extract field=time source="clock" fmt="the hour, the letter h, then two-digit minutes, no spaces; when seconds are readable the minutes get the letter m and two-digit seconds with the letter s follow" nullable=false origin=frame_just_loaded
10h40
